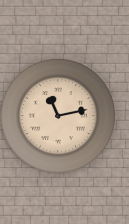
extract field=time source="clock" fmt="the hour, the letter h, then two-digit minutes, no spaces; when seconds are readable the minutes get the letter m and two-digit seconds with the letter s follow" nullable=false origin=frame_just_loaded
11h13
